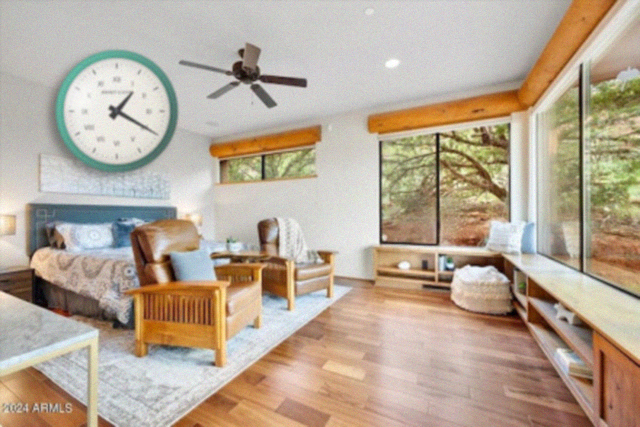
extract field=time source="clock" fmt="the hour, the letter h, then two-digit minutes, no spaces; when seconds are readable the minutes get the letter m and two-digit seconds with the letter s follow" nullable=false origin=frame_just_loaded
1h20
